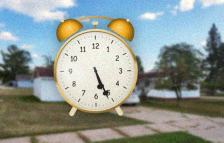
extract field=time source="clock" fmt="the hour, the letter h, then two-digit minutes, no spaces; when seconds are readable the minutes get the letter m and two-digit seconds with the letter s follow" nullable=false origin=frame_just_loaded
5h26
